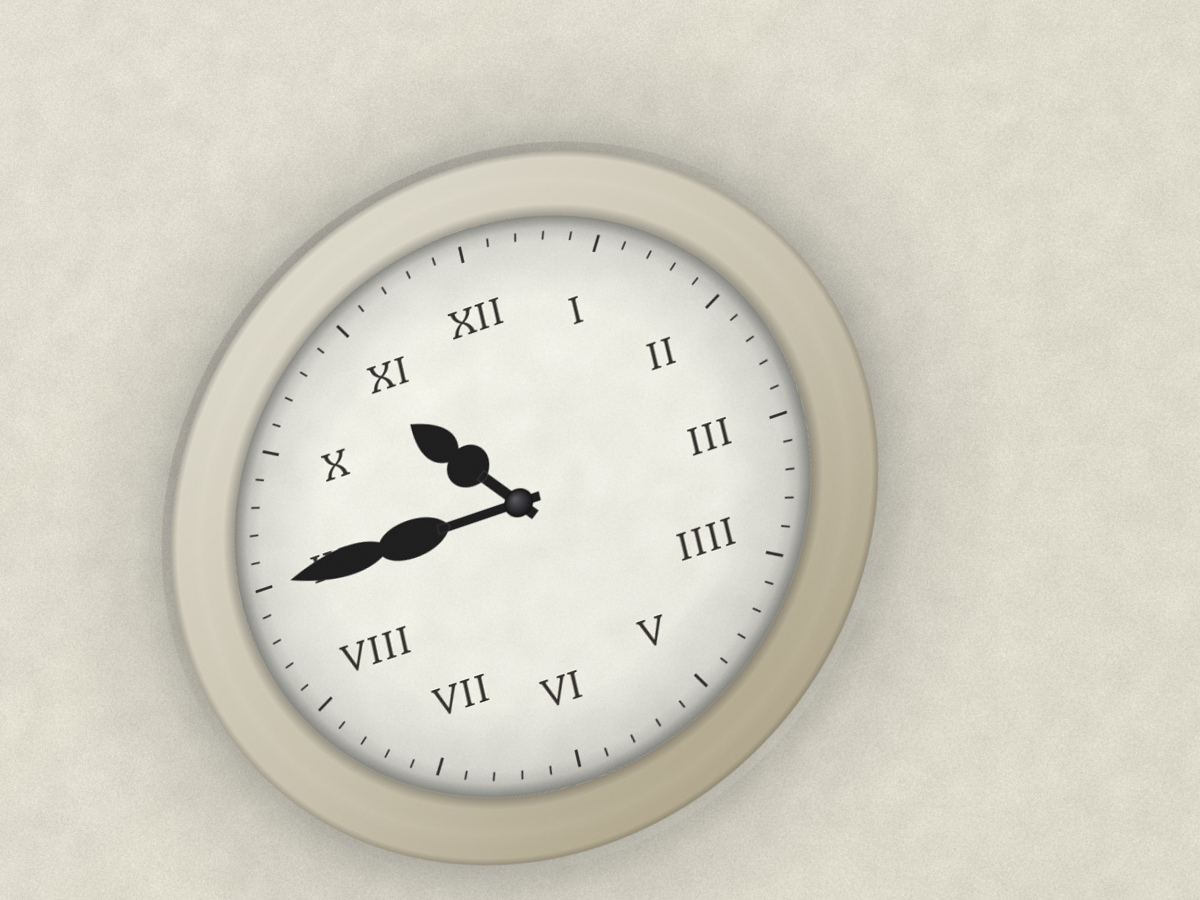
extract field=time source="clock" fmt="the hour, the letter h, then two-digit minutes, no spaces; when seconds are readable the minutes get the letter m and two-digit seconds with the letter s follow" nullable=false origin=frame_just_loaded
10h45
